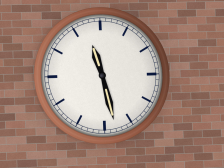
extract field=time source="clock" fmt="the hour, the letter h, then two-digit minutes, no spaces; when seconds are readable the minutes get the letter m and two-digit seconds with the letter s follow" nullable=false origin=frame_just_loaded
11h28
